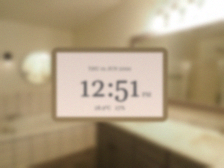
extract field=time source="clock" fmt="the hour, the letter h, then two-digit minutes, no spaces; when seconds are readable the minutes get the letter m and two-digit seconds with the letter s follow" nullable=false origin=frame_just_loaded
12h51
